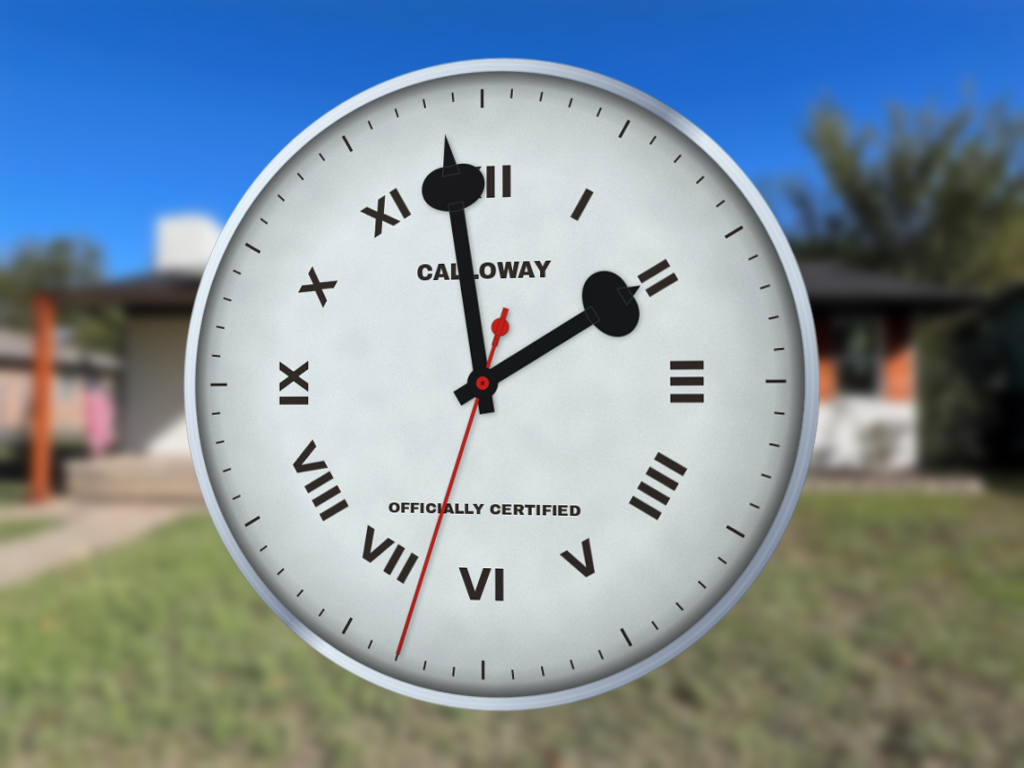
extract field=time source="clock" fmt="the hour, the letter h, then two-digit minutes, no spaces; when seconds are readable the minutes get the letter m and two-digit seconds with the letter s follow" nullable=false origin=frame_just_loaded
1h58m33s
